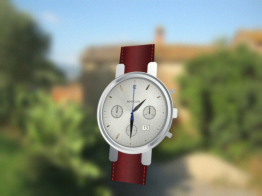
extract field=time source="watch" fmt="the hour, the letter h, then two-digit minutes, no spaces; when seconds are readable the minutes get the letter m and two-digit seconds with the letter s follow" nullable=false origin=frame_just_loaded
1h30
